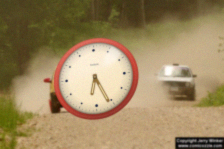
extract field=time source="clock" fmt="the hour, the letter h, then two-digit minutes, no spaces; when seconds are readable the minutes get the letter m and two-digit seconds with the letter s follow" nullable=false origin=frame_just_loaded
6h26
